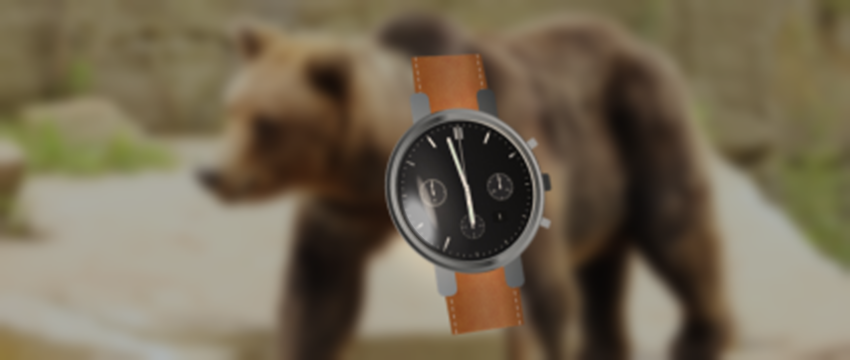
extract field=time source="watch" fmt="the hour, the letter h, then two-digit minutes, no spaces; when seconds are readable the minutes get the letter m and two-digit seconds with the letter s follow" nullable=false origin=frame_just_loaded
5h58
